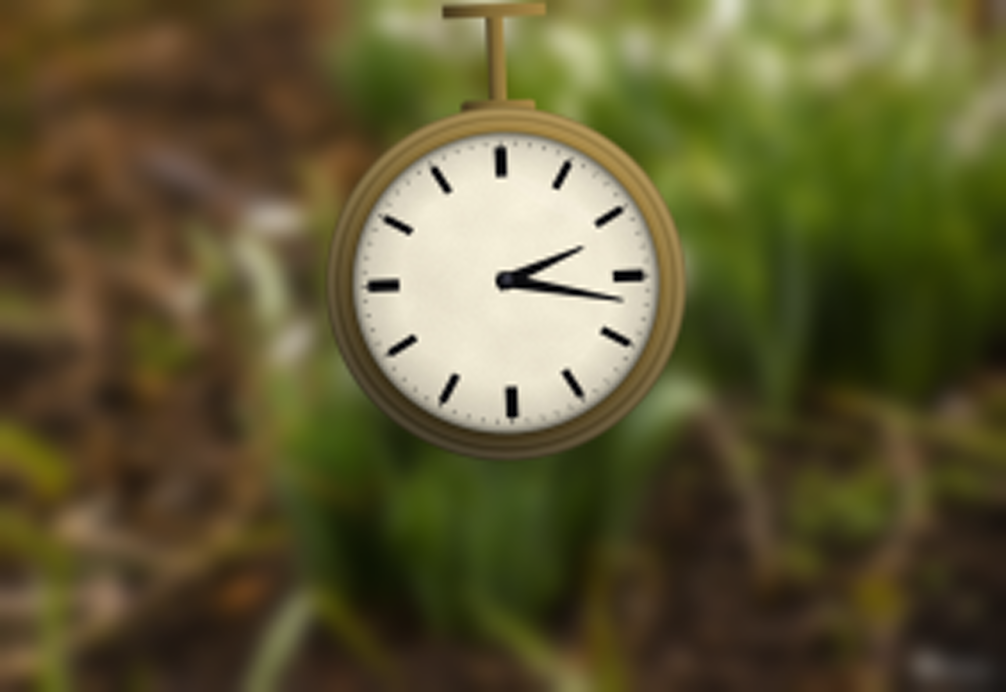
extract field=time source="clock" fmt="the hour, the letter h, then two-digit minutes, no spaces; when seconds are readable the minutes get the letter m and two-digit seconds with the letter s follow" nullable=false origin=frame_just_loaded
2h17
